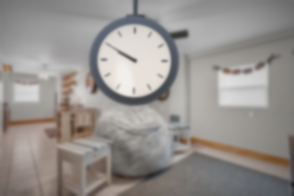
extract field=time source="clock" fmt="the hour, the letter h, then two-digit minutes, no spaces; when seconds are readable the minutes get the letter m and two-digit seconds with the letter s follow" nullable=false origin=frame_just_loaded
9h50
